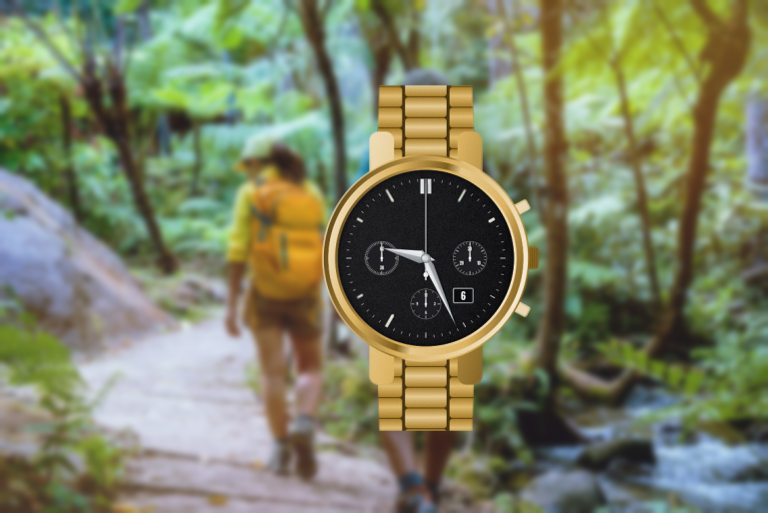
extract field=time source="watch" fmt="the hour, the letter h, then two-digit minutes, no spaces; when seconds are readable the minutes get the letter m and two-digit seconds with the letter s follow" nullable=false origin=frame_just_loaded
9h26
